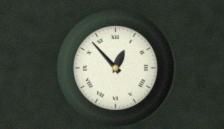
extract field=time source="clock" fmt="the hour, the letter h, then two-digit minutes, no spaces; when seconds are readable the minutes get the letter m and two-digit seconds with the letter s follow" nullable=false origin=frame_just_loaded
12h53
